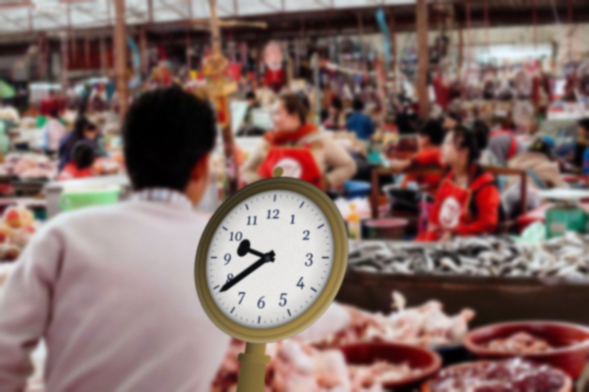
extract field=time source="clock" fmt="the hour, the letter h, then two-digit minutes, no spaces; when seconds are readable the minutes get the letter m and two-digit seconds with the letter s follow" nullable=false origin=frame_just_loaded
9h39
